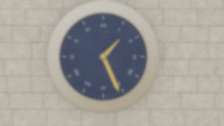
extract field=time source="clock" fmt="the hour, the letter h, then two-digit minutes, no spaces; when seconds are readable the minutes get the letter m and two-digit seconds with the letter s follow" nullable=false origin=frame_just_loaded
1h26
